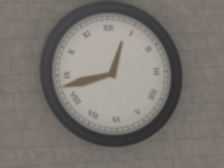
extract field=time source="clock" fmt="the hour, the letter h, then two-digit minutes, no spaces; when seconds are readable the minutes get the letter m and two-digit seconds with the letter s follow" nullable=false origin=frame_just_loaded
12h43
